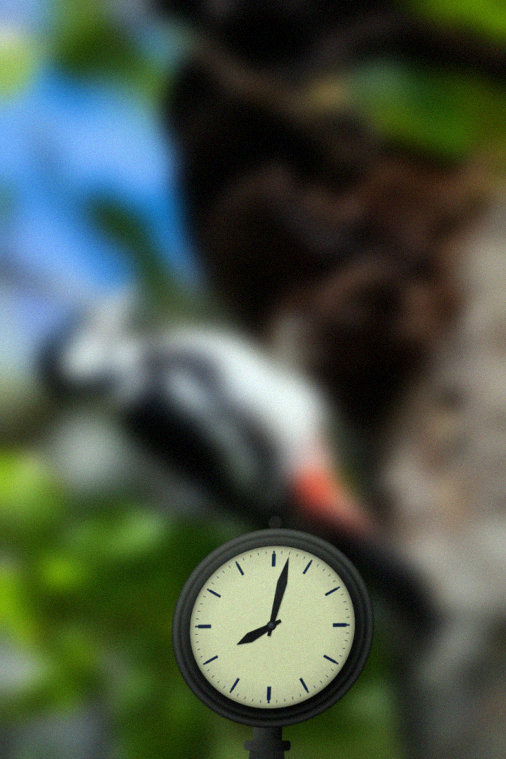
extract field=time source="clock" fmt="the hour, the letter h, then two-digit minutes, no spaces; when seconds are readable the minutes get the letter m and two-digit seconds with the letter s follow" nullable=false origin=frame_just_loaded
8h02
